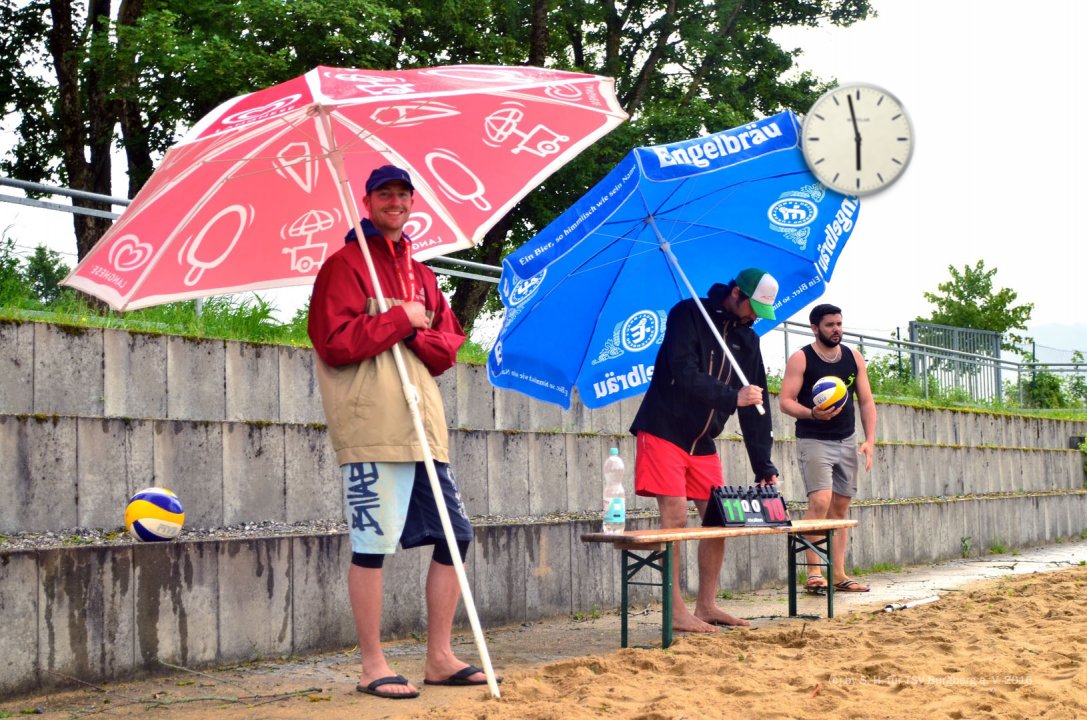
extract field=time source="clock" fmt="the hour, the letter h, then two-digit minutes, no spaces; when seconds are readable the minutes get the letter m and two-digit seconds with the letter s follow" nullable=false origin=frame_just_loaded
5h58
